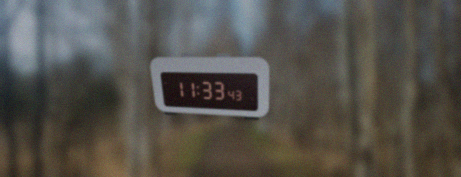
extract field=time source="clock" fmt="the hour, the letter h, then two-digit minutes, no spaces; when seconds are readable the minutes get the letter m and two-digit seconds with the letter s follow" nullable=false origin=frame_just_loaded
11h33
